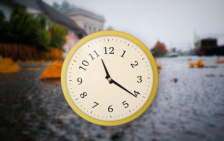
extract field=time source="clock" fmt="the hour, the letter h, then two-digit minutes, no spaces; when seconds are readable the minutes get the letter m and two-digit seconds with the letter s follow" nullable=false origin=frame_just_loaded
11h21
